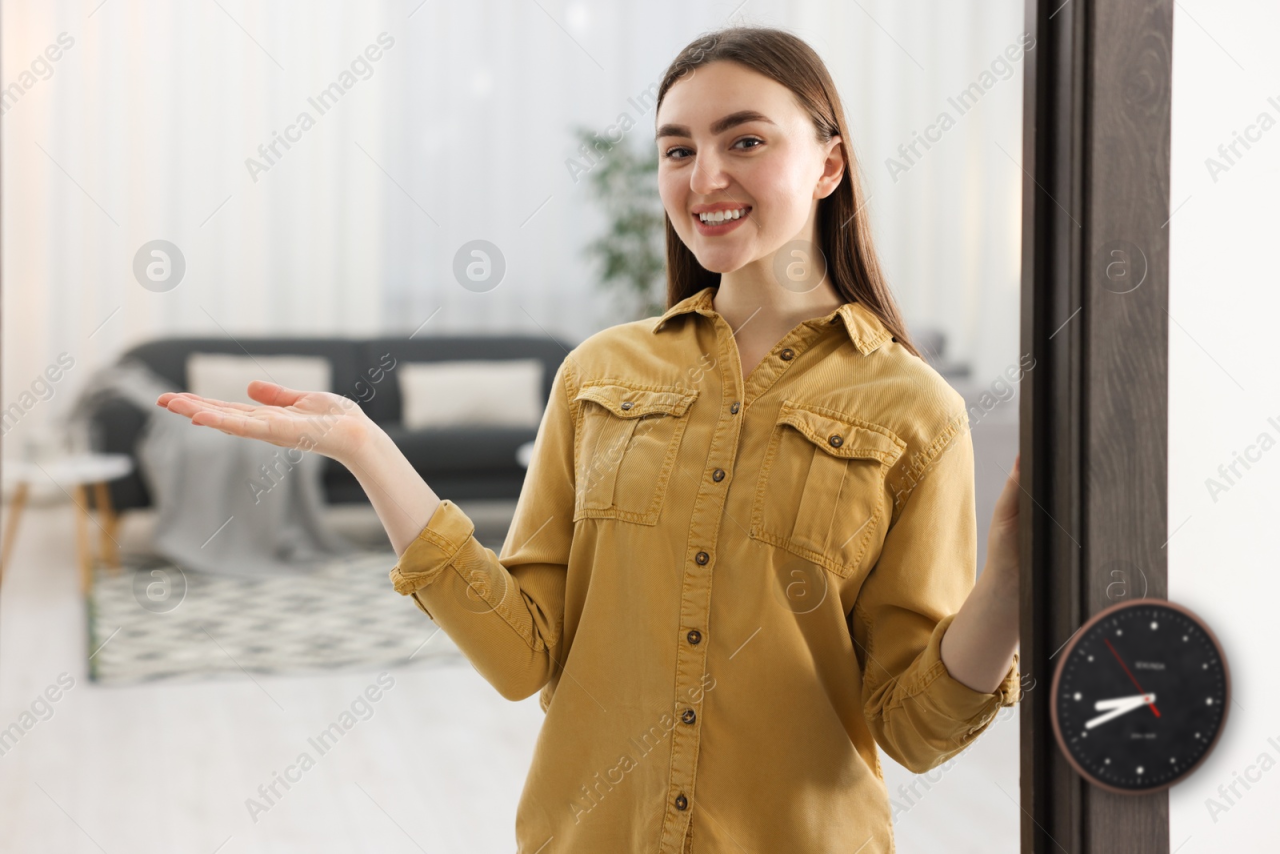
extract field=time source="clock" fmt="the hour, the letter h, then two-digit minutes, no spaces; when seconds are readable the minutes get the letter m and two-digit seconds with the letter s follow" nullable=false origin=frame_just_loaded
8h40m53s
